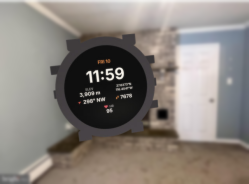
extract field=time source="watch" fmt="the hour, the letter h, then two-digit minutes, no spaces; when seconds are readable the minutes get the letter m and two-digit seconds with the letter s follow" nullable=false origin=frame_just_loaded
11h59
